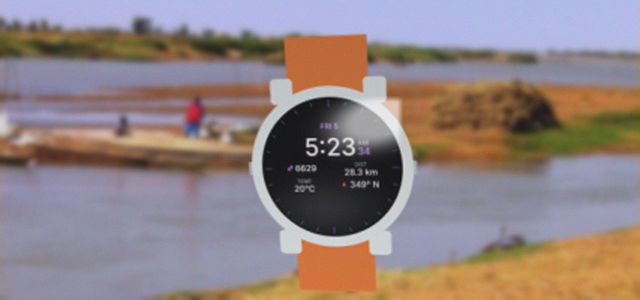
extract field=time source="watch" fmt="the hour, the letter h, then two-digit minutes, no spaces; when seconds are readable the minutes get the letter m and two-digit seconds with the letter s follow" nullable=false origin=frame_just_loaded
5h23
